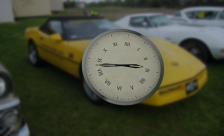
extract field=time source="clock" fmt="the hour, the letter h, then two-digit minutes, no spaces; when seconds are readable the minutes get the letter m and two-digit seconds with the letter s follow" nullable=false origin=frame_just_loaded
2h43
